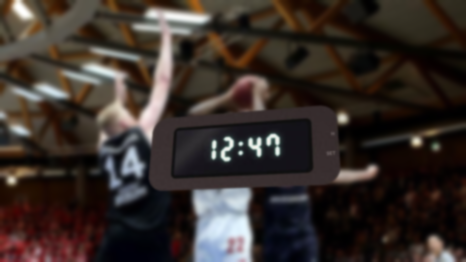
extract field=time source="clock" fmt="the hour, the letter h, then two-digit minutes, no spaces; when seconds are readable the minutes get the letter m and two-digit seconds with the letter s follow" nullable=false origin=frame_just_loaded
12h47
